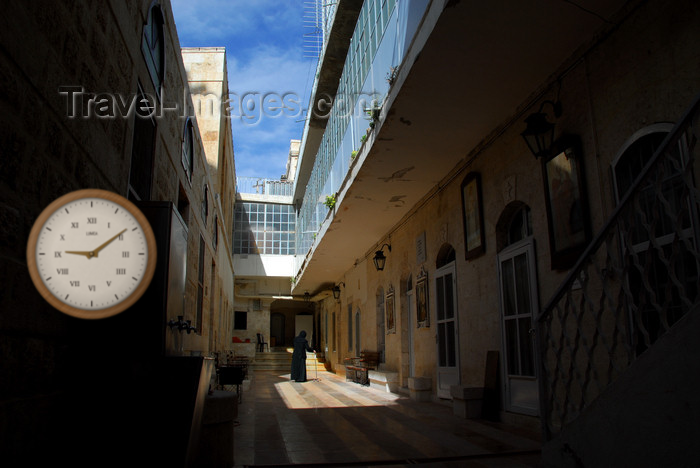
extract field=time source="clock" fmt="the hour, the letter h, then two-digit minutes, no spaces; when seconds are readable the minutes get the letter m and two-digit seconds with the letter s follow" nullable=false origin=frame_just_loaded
9h09
